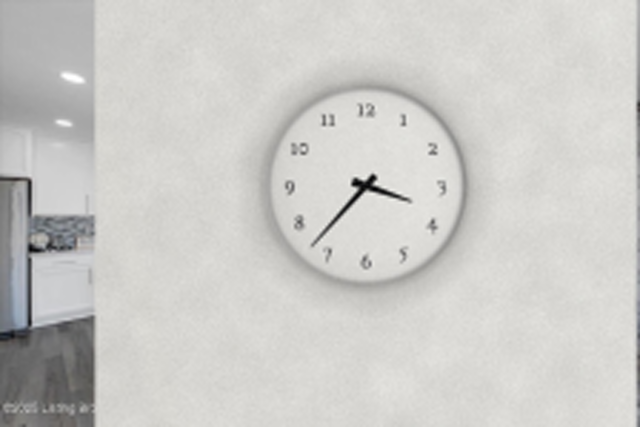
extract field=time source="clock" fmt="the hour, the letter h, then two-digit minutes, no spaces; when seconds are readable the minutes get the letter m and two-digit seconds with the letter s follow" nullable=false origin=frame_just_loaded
3h37
